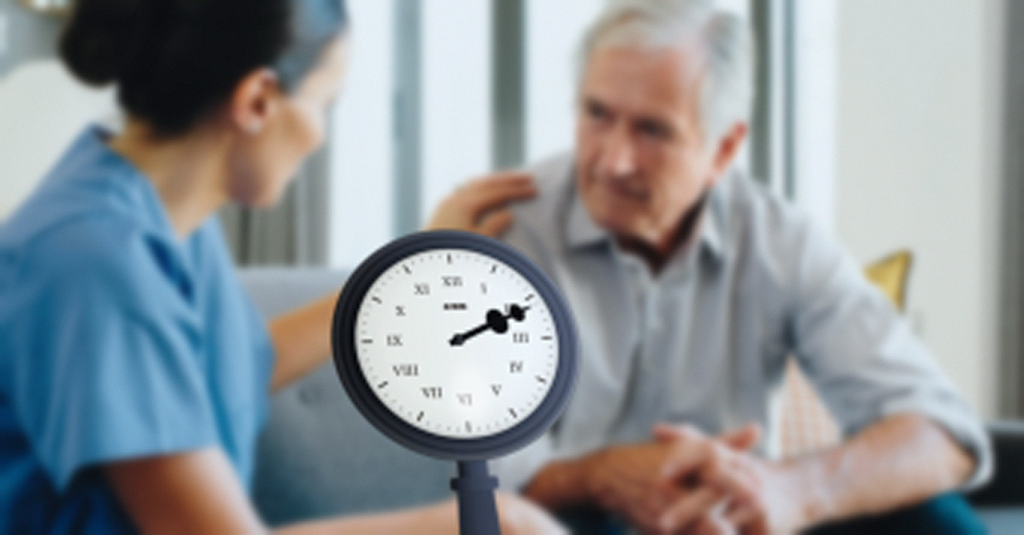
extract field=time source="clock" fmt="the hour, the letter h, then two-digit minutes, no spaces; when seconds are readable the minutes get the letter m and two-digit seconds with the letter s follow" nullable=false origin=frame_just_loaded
2h11
